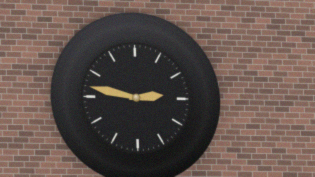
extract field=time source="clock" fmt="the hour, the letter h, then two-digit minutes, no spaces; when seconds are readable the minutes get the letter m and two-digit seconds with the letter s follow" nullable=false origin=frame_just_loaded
2h47
